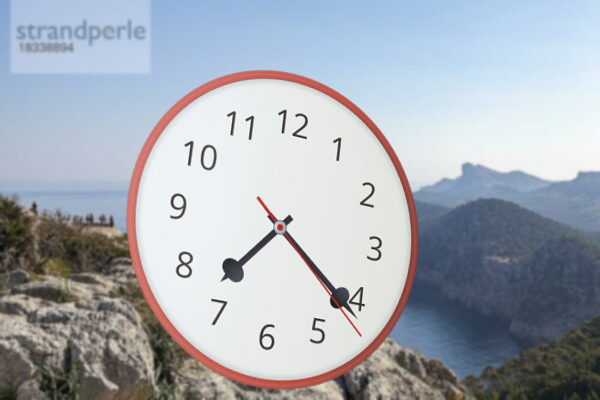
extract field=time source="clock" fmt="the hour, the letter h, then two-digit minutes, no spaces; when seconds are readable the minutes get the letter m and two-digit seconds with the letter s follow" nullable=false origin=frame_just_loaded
7h21m22s
